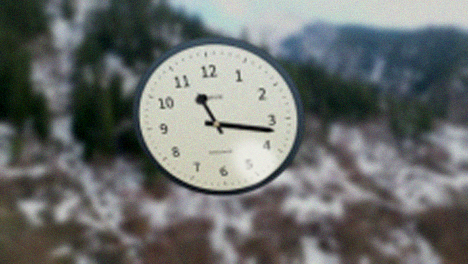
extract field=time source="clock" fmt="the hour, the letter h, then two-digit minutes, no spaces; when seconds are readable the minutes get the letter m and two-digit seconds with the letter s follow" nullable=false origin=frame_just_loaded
11h17
